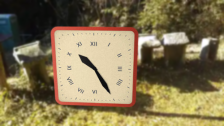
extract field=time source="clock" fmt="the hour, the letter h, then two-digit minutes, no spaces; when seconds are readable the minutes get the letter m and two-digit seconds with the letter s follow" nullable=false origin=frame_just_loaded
10h25
